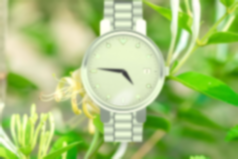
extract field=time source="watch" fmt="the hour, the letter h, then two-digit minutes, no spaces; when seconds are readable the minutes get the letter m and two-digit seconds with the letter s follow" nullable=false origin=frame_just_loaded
4h46
